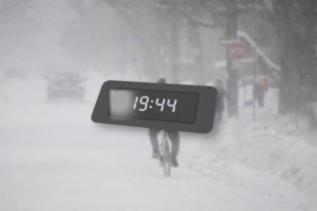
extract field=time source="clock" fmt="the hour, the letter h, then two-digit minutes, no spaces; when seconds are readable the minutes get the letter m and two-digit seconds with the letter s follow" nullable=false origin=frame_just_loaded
19h44
